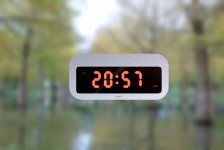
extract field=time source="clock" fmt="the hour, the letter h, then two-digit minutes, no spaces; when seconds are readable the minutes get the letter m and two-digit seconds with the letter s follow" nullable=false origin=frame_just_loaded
20h57
